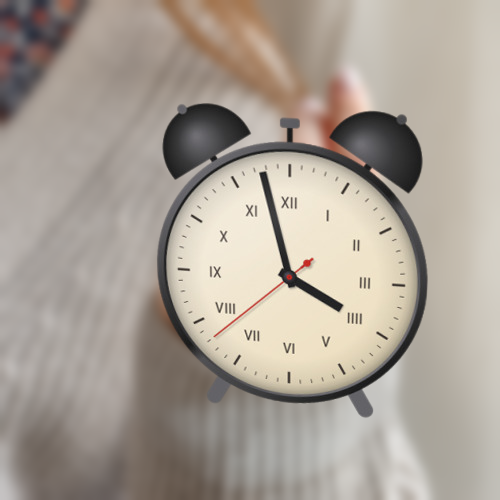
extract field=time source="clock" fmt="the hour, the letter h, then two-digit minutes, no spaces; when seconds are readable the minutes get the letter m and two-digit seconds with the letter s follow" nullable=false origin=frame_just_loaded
3h57m38s
